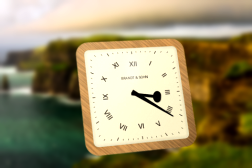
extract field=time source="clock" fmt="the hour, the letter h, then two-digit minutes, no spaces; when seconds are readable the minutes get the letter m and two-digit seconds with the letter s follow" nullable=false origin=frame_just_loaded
3h21
